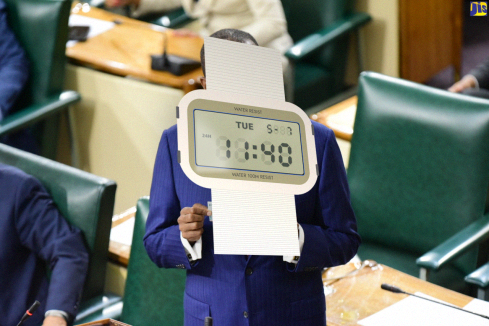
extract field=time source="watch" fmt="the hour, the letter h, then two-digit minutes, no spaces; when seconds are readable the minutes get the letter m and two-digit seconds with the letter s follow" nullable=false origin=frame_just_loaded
11h40
